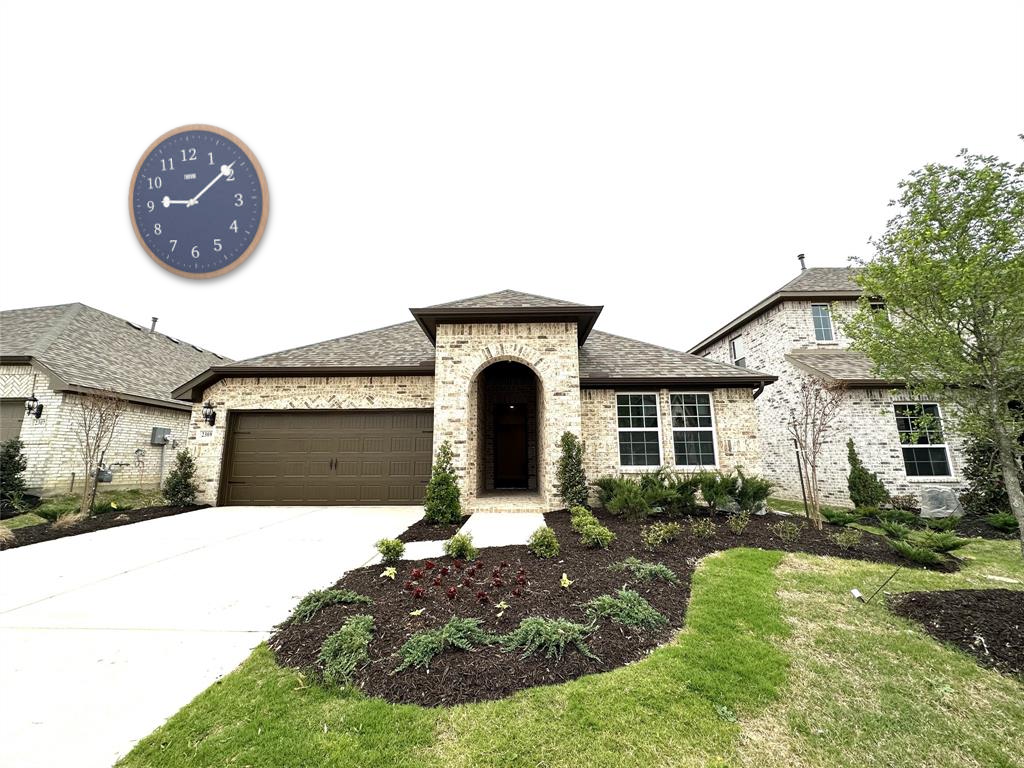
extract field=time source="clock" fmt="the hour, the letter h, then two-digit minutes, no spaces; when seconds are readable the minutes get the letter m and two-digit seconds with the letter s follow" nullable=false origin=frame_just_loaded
9h09
